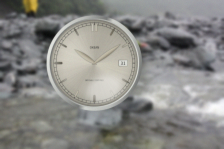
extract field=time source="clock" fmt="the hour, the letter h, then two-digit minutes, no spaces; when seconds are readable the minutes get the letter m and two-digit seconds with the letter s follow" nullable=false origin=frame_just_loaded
10h09
